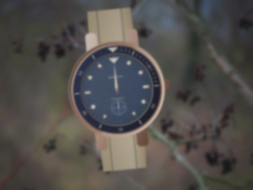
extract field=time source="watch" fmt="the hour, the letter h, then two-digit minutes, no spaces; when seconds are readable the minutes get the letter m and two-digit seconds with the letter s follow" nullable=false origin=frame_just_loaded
12h00
